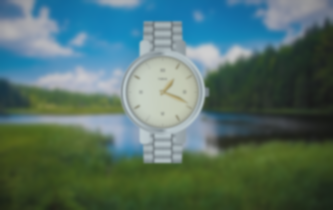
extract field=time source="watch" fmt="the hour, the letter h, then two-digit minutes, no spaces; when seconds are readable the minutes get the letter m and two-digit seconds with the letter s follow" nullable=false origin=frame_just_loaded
1h19
